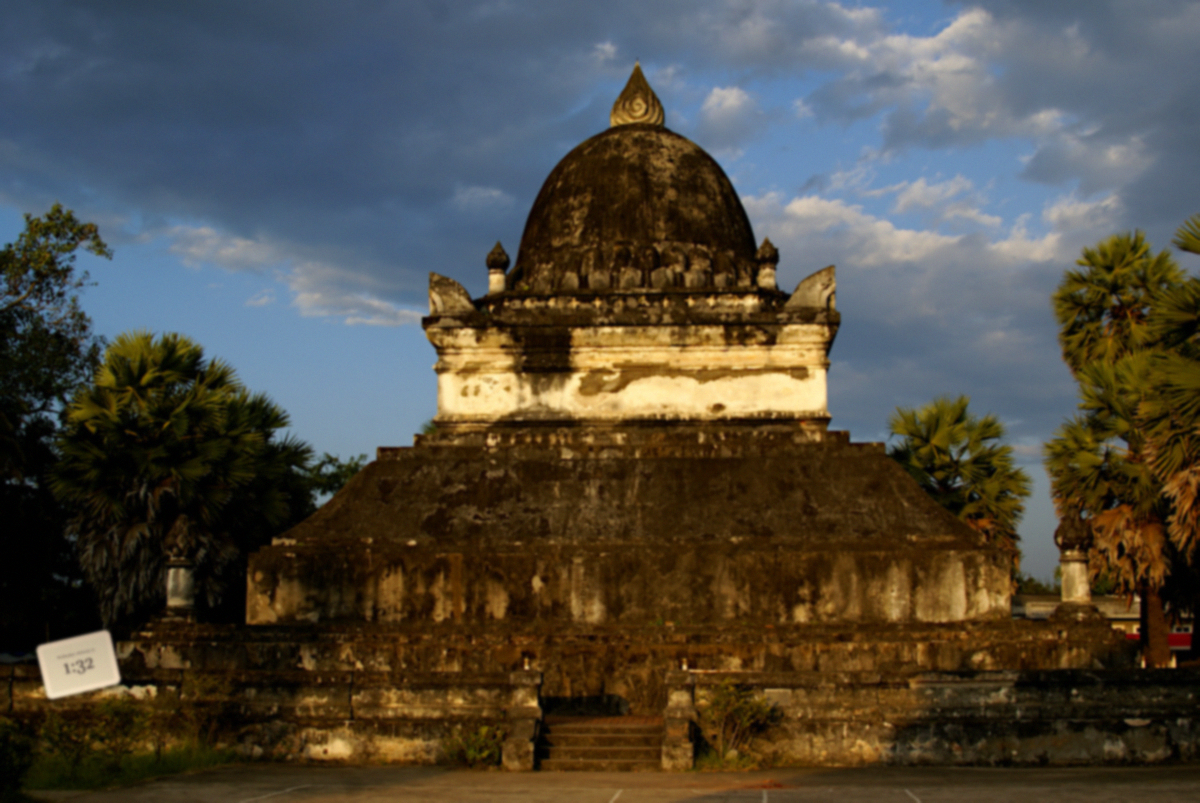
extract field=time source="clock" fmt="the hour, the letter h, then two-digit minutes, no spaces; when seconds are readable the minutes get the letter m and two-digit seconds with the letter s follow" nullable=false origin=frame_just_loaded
1h32
